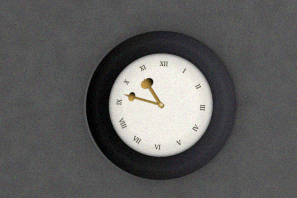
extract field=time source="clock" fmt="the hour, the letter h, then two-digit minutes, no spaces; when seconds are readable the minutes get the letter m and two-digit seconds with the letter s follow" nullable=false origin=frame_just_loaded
10h47
